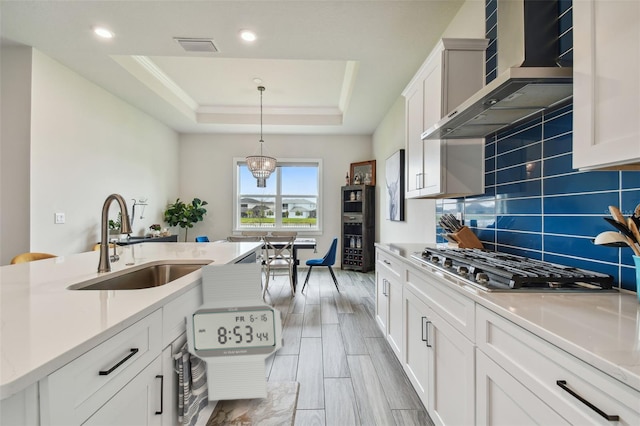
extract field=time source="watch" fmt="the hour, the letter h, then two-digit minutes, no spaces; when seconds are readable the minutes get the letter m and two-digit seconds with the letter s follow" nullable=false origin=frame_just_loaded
8h53m44s
